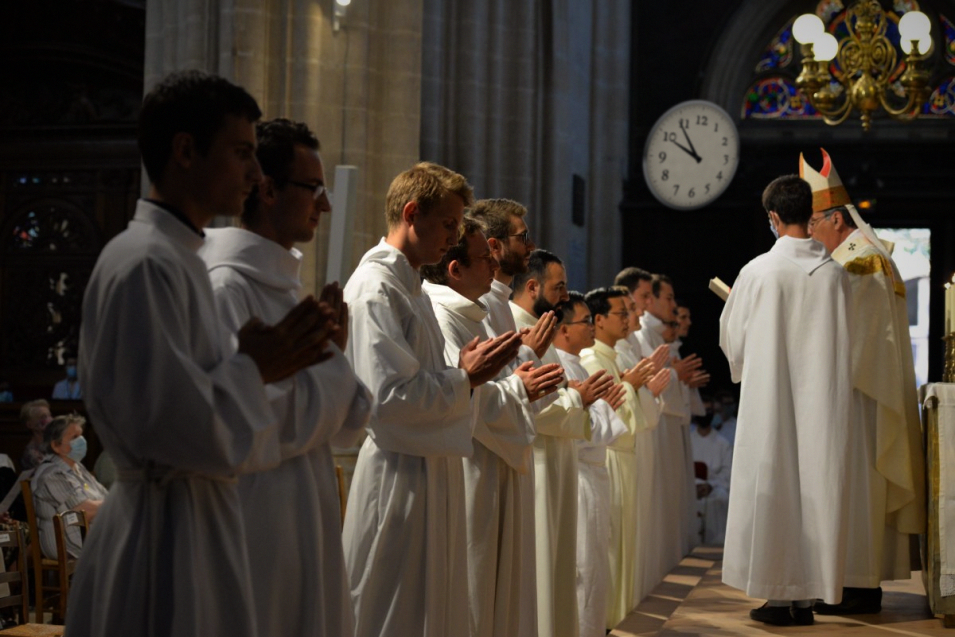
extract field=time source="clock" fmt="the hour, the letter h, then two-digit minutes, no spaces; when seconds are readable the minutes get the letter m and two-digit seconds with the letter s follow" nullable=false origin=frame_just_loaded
9h54
